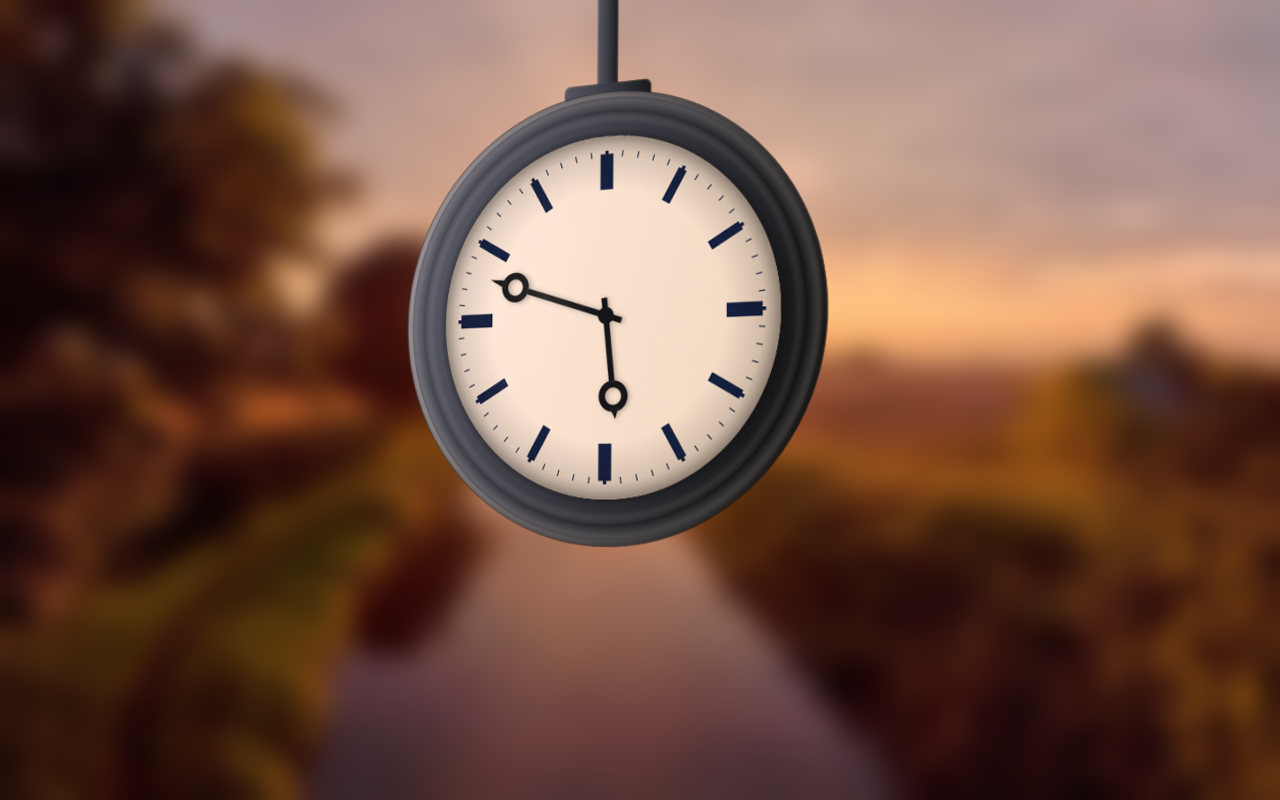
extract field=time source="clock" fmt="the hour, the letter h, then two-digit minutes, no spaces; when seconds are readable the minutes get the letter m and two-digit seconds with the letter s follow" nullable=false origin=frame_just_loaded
5h48
